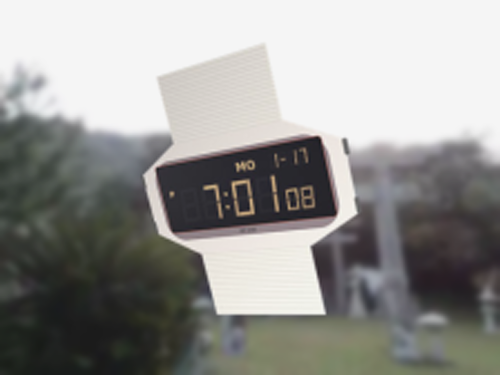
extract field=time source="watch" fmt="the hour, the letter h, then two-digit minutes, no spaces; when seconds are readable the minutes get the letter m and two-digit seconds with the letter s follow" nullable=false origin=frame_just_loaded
7h01m08s
